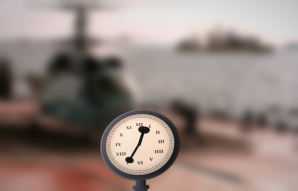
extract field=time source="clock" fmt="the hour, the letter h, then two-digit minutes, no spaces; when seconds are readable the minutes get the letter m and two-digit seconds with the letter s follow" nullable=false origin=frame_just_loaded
12h35
